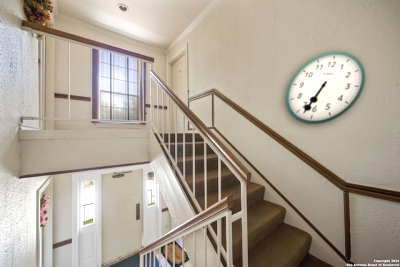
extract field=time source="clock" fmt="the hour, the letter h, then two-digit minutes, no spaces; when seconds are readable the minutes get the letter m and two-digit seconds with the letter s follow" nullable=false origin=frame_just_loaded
6h33
